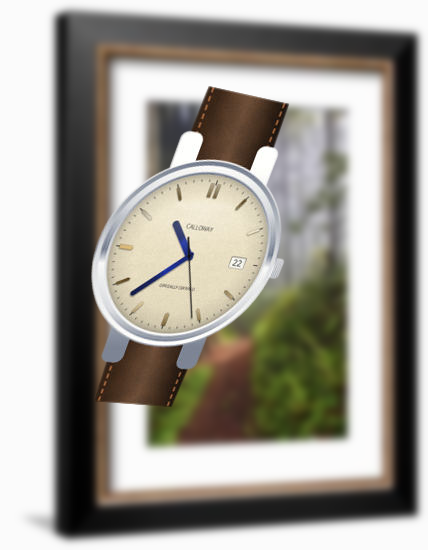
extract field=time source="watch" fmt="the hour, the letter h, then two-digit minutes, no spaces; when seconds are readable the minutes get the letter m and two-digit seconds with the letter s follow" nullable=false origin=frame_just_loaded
10h37m26s
